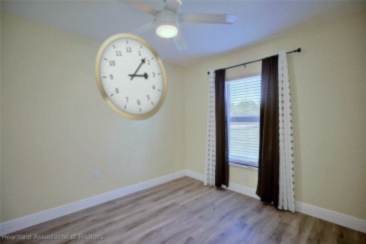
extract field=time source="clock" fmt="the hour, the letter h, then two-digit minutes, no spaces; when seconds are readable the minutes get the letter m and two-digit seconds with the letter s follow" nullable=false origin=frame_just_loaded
3h08
